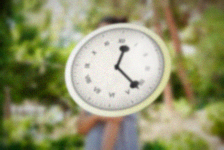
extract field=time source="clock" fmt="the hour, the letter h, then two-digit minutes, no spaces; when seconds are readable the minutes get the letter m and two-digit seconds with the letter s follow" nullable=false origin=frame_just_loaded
12h22
